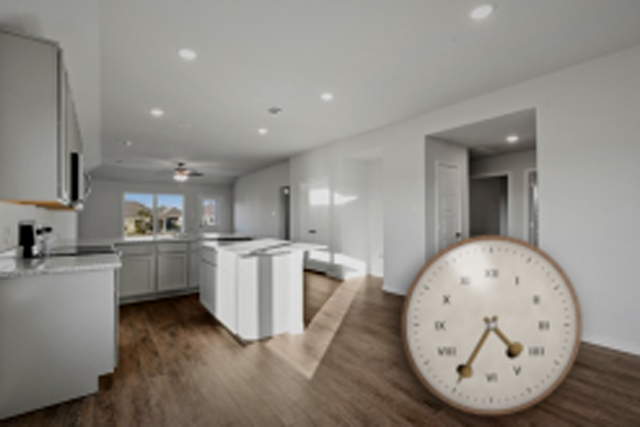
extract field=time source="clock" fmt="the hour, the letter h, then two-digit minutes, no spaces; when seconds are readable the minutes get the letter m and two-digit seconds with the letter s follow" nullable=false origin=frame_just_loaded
4h35
